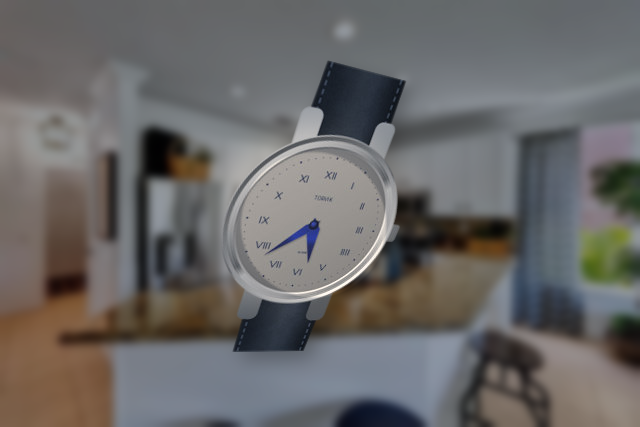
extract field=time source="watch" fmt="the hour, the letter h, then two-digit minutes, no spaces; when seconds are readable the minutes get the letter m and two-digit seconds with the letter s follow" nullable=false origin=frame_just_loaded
5h38
